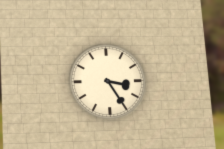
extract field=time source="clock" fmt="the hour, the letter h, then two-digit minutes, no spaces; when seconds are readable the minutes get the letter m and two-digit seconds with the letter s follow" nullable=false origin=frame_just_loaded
3h25
